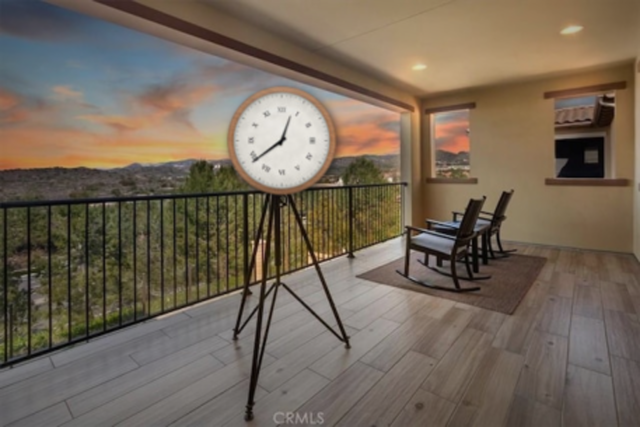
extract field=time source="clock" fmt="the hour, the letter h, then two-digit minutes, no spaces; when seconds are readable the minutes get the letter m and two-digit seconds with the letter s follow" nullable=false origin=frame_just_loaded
12h39
